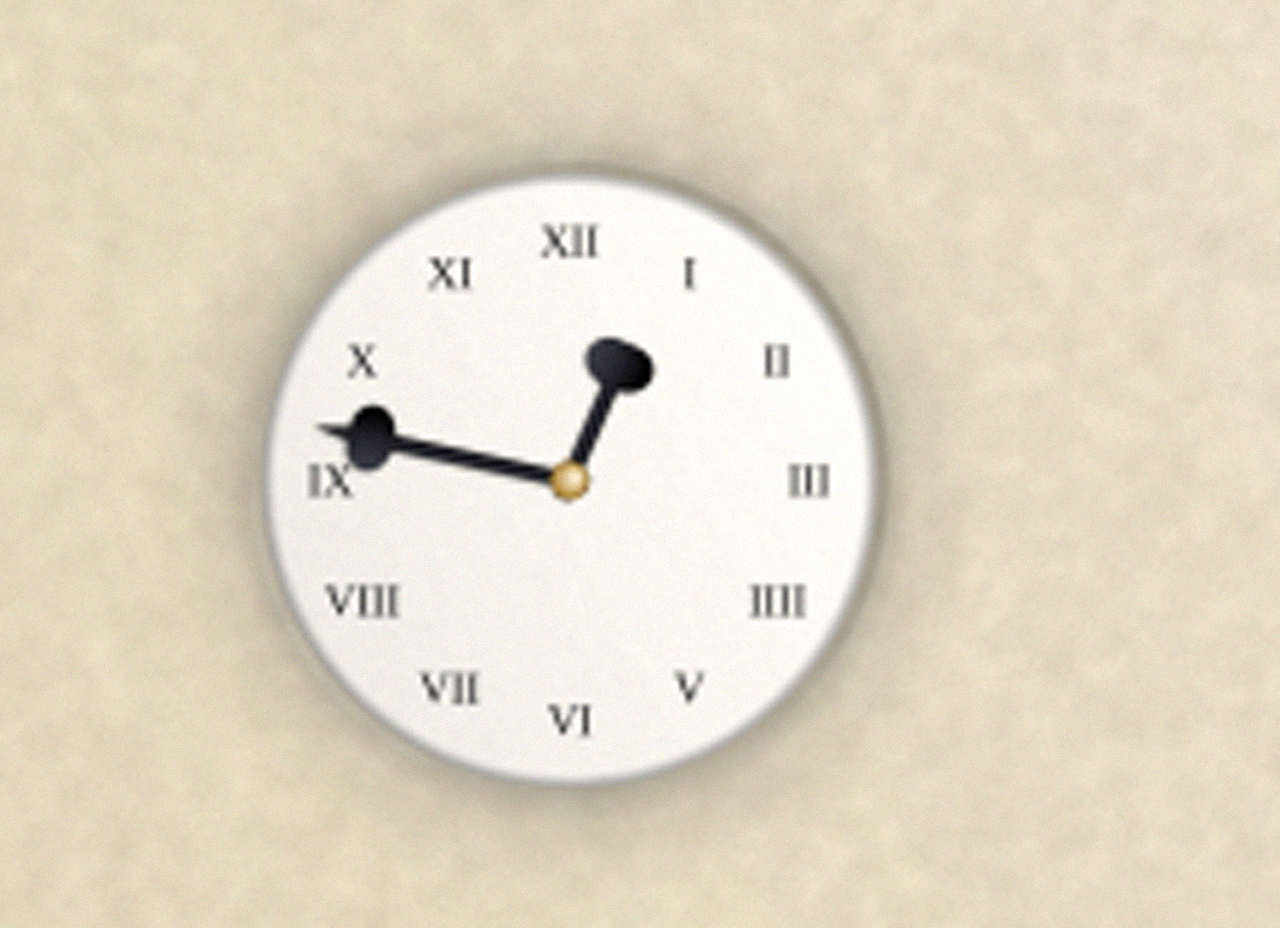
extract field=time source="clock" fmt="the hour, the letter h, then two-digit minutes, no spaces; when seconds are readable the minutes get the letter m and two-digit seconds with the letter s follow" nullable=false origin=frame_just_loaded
12h47
